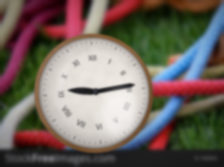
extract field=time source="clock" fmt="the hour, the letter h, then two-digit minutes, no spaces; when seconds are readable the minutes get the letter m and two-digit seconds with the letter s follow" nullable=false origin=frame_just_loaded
9h14
